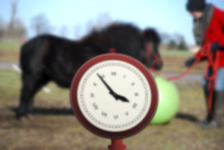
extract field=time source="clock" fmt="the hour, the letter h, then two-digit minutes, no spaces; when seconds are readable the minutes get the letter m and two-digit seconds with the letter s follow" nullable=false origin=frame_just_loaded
3h54
